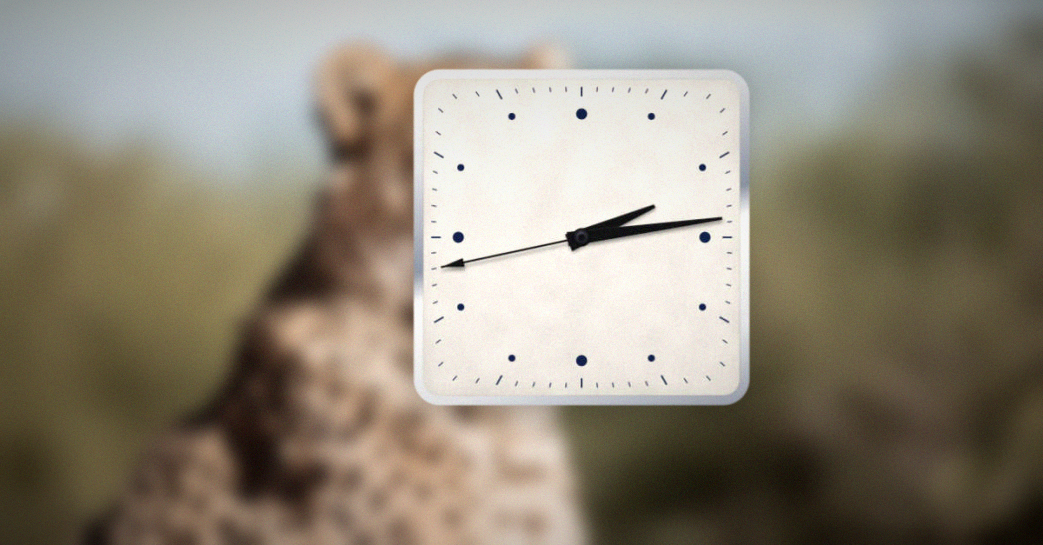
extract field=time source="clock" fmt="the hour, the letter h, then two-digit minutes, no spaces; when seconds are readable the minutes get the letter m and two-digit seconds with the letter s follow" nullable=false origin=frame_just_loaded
2h13m43s
